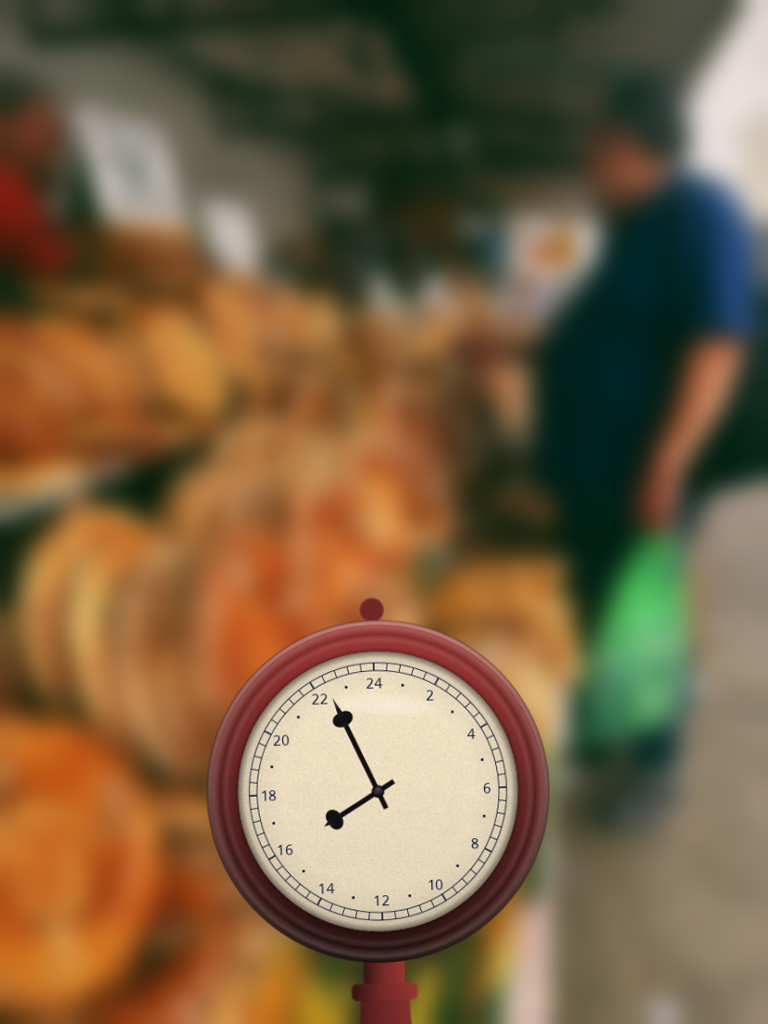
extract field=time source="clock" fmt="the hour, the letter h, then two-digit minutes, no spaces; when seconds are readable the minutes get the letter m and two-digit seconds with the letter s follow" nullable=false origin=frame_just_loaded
15h56
